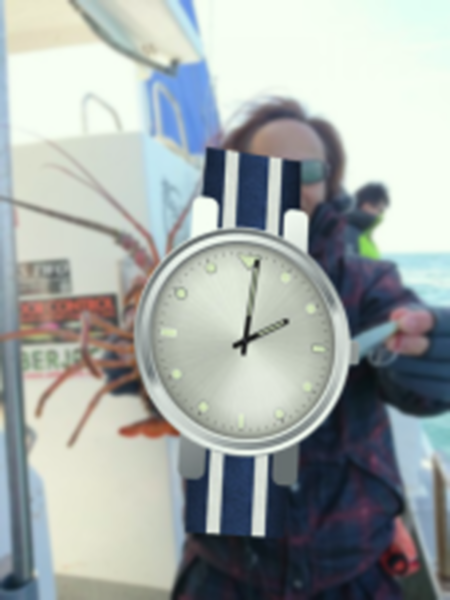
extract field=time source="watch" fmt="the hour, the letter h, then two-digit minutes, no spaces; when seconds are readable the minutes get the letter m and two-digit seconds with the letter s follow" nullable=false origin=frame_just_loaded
2h01
